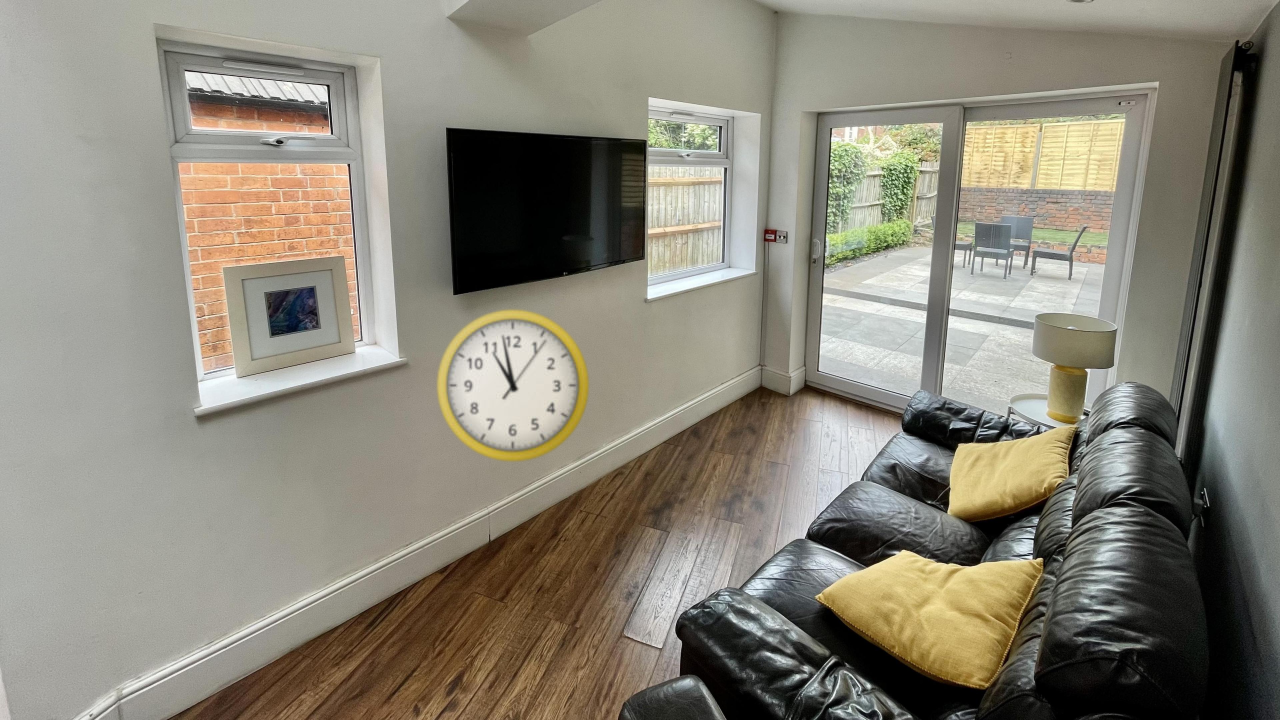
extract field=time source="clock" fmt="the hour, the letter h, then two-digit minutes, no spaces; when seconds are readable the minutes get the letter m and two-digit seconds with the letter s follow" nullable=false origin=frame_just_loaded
10h58m06s
